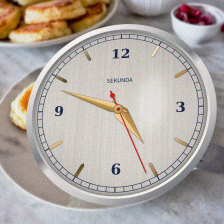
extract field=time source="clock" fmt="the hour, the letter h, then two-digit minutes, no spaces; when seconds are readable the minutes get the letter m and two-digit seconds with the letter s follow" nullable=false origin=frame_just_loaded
4h48m26s
